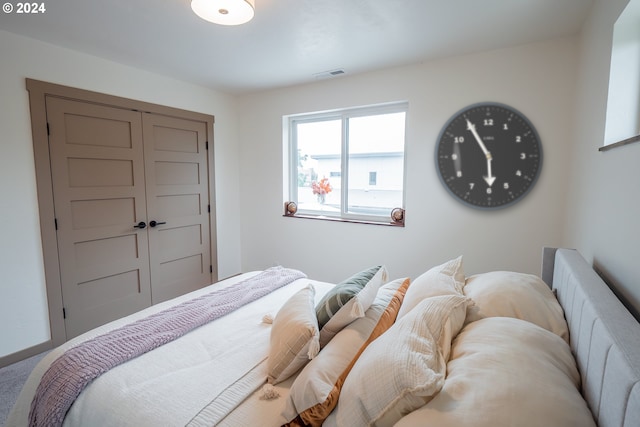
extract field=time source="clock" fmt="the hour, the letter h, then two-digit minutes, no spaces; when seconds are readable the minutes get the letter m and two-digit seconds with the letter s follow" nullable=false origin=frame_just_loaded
5h55
